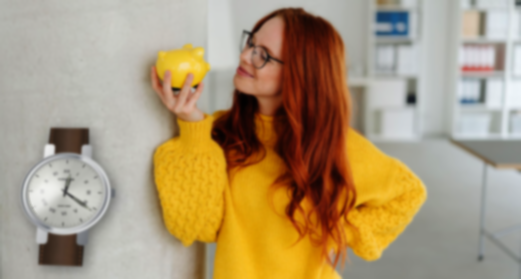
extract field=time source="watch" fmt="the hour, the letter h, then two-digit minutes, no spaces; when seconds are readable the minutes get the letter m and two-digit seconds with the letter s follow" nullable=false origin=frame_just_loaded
12h21
